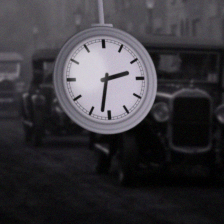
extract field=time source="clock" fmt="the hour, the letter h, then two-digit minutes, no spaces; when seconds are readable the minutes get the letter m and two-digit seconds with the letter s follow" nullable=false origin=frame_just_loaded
2h32
